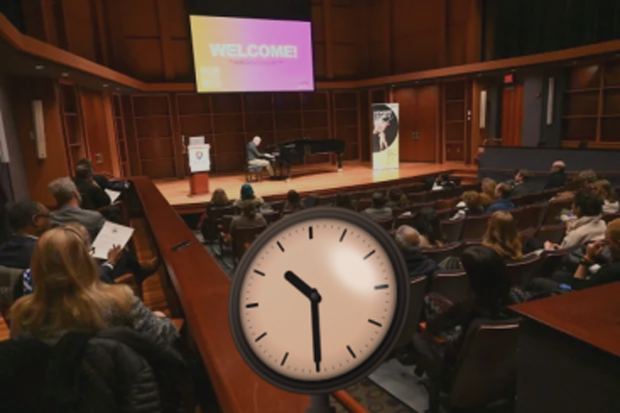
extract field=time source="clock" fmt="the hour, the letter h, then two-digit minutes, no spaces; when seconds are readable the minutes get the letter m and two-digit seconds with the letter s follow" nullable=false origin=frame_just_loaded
10h30
